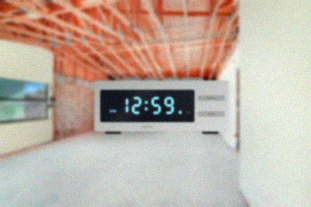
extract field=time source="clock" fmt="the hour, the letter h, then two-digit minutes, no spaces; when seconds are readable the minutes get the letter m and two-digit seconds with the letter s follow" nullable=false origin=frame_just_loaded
12h59
